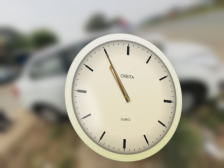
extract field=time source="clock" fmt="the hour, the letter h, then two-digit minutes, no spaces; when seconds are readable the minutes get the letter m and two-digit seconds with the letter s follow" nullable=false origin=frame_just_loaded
10h55
